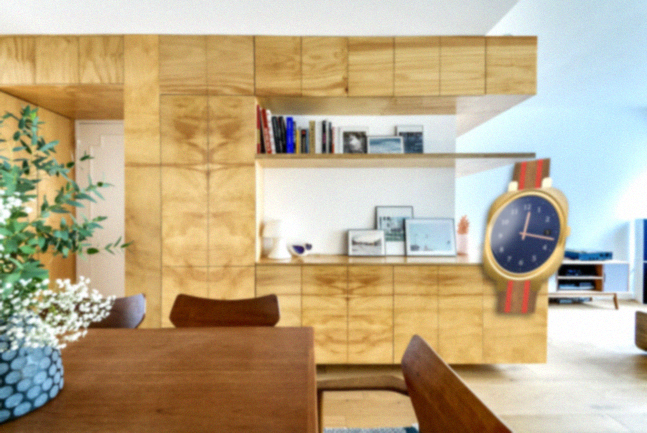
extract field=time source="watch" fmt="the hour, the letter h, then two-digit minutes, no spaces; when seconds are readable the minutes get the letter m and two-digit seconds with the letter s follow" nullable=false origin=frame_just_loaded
12h17
